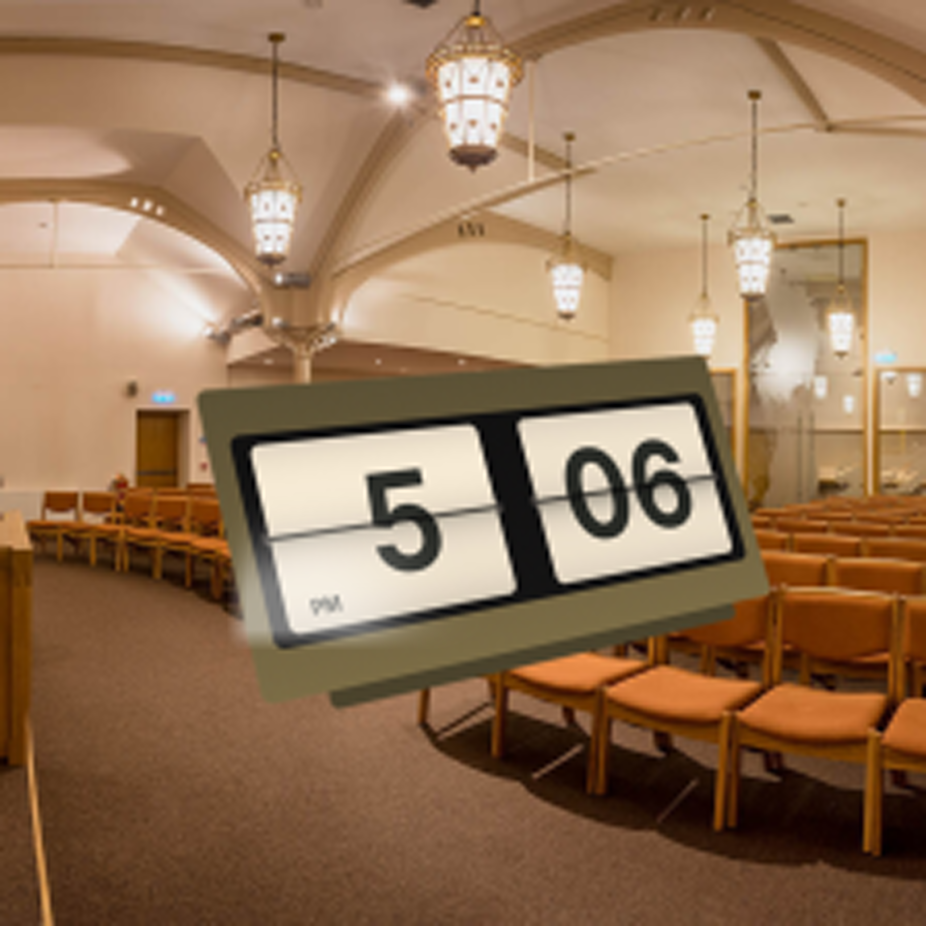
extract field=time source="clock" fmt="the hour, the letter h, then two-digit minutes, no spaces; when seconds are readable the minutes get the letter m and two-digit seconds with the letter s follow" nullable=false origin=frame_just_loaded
5h06
